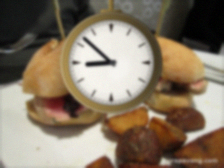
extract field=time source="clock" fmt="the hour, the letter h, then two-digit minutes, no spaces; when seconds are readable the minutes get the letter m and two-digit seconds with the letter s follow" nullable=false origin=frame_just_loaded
8h52
